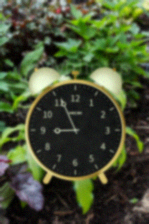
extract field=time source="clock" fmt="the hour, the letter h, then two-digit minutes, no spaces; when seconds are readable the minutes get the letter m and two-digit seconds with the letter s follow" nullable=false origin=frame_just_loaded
8h56
